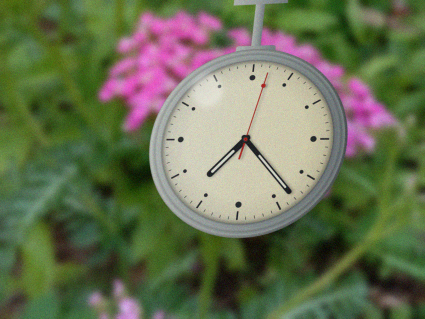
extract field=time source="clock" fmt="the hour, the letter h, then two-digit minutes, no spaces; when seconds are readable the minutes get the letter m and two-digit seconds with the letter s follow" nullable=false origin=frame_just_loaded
7h23m02s
